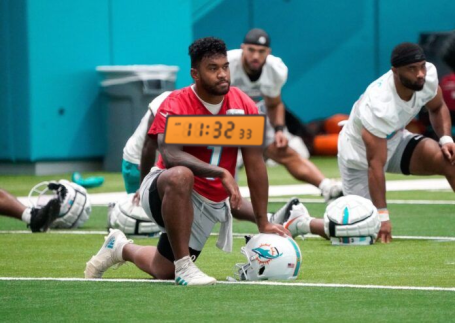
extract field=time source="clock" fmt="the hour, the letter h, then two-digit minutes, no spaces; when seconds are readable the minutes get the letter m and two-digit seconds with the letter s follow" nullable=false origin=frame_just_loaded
11h32m33s
